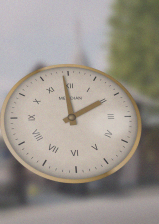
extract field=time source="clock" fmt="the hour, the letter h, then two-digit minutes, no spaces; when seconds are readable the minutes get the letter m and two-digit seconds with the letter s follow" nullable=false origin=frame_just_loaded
1h59
